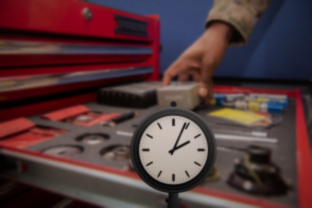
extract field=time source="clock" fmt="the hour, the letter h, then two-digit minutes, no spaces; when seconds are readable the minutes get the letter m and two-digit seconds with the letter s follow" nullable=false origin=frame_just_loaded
2h04
